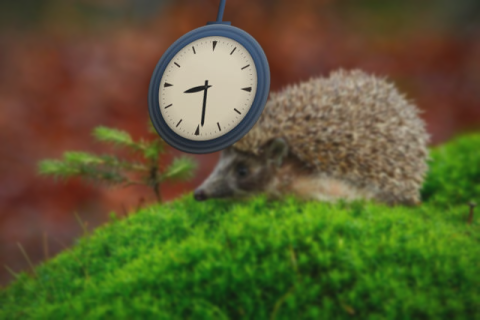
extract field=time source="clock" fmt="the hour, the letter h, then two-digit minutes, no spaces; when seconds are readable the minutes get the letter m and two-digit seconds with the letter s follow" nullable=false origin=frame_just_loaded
8h29
